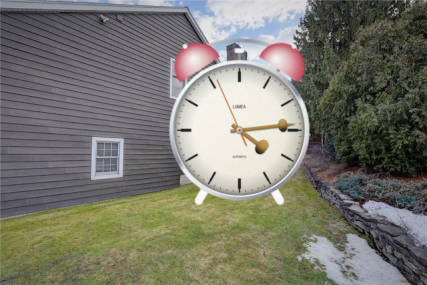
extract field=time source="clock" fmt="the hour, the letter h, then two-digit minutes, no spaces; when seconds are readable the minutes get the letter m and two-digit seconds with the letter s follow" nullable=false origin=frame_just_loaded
4h13m56s
